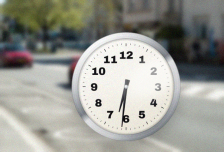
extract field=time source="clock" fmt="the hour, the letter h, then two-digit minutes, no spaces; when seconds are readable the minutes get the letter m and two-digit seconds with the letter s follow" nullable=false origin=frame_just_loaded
6h31
